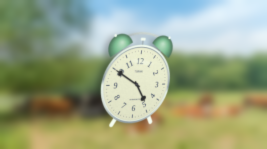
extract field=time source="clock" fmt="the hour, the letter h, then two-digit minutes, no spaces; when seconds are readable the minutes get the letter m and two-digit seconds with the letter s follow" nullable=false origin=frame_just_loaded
4h50
